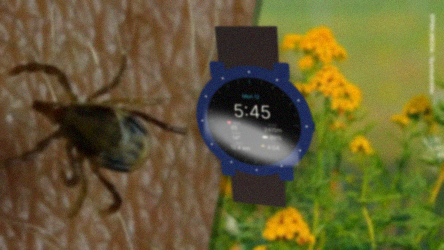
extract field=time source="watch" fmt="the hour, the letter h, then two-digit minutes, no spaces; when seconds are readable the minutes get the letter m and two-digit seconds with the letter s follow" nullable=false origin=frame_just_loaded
5h45
